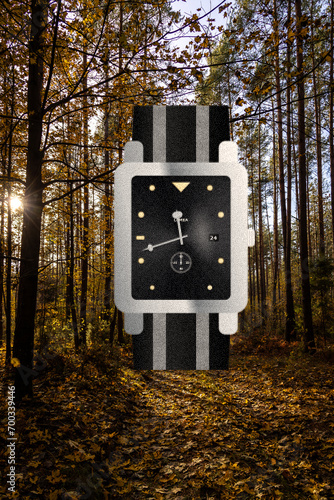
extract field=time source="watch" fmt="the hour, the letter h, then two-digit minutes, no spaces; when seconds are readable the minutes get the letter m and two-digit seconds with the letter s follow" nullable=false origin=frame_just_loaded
11h42
